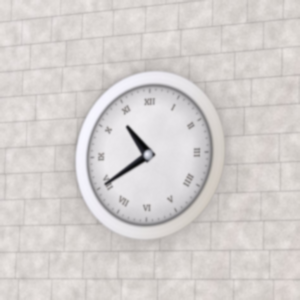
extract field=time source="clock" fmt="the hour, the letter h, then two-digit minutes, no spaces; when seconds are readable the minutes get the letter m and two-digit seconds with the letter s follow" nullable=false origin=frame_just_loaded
10h40
